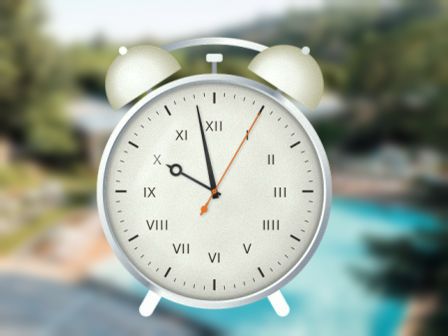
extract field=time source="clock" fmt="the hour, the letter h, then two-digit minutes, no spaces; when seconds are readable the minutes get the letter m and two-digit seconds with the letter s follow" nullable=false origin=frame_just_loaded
9h58m05s
